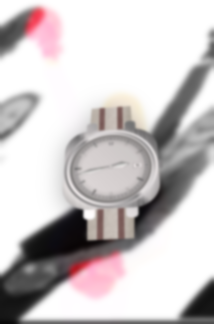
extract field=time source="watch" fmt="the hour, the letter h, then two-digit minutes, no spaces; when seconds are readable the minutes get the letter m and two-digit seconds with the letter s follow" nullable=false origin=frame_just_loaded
2h43
